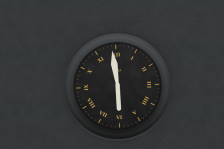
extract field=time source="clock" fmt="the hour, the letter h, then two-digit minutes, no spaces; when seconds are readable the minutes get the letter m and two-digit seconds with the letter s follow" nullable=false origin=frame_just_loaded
5h59
